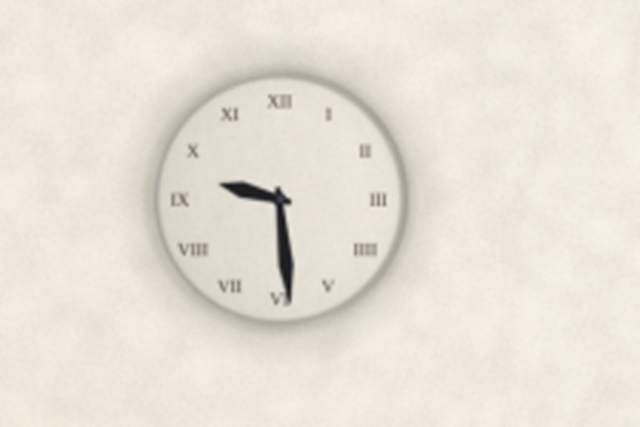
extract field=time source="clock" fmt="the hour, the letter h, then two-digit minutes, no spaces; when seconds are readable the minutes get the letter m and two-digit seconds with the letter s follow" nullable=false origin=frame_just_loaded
9h29
